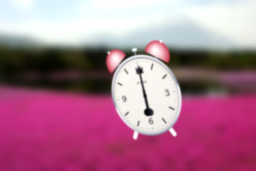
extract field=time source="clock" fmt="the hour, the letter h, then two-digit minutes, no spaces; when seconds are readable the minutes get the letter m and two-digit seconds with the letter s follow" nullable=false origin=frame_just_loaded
6h00
